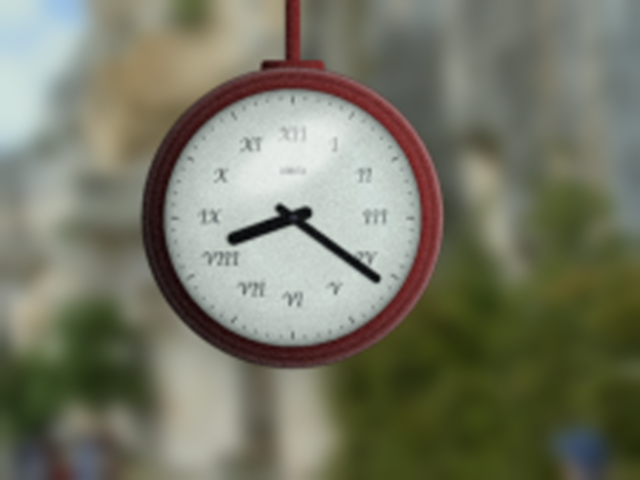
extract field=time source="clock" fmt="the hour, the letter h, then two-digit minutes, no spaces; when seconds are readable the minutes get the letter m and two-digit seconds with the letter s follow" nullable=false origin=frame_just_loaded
8h21
